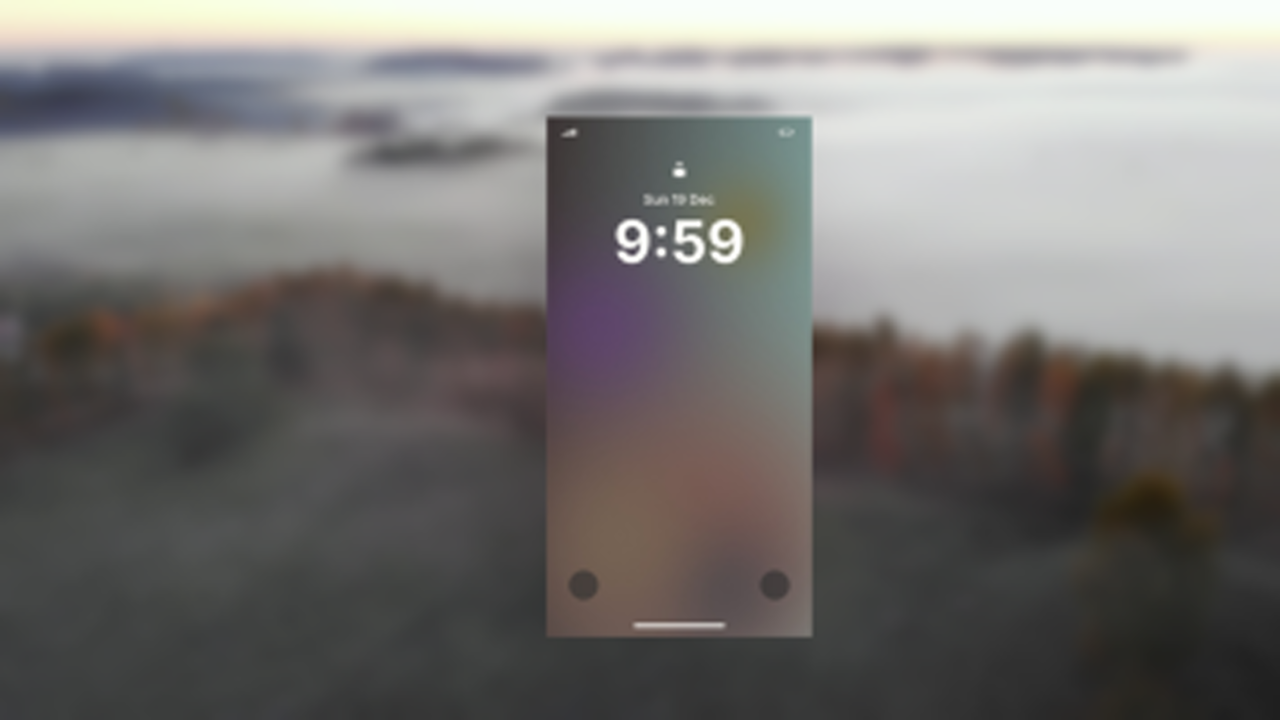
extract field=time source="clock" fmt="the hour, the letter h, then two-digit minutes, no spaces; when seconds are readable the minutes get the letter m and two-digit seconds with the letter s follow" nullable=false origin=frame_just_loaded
9h59
